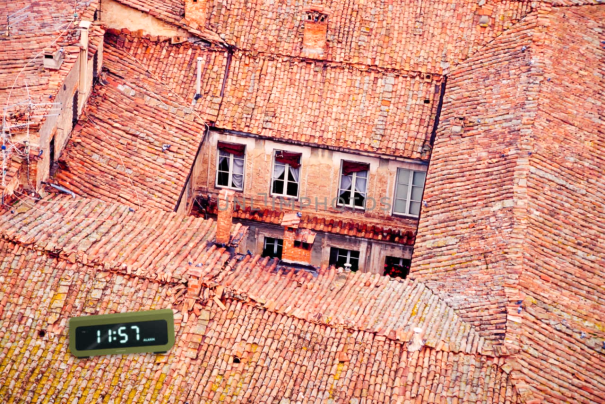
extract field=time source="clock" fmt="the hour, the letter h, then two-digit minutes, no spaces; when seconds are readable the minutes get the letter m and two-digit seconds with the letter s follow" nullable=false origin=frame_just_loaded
11h57
